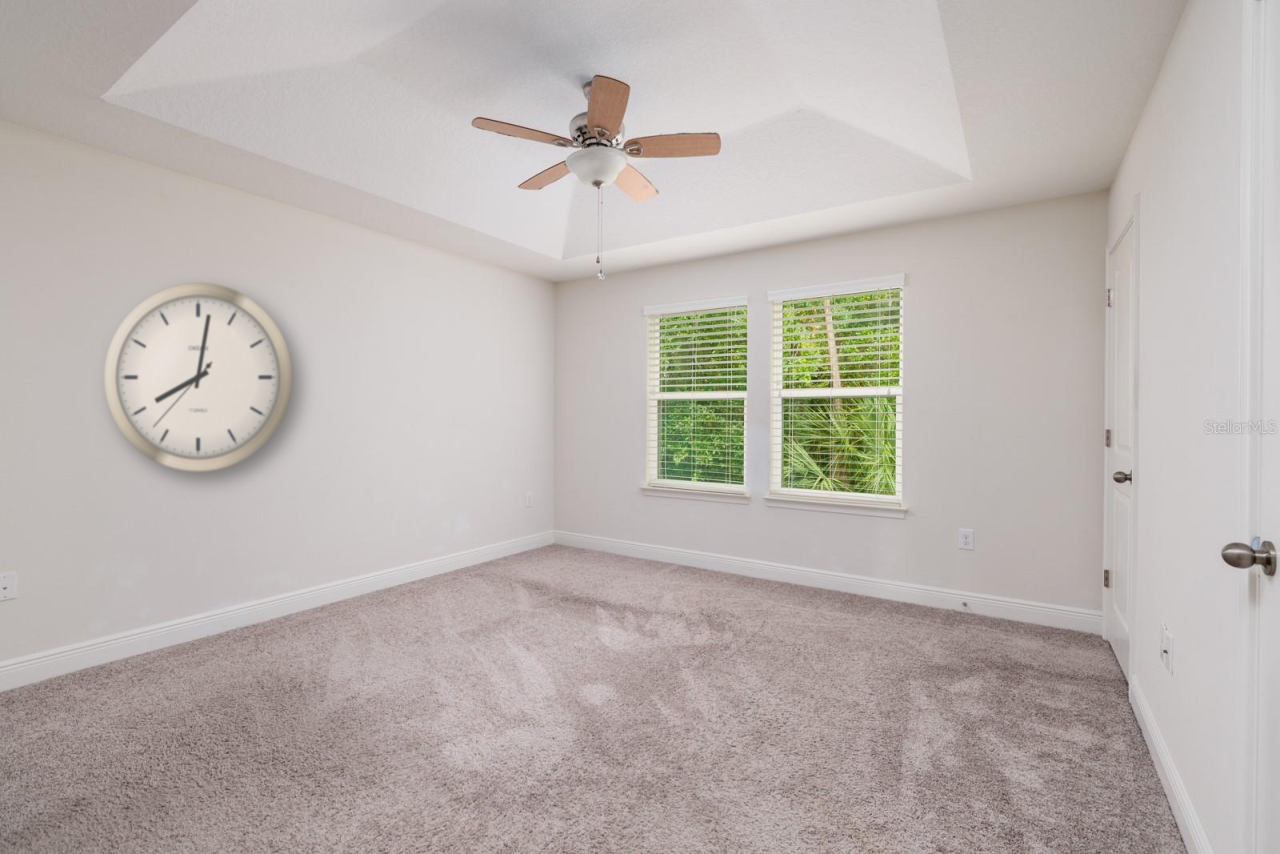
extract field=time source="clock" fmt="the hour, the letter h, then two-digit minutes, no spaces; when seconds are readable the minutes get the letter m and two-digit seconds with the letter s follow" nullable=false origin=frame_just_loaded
8h01m37s
